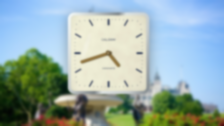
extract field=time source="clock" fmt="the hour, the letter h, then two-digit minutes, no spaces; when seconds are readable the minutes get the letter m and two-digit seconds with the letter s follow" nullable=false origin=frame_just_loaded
4h42
